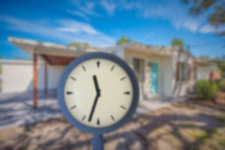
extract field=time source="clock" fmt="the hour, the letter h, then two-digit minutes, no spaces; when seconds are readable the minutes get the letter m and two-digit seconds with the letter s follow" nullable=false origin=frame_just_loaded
11h33
